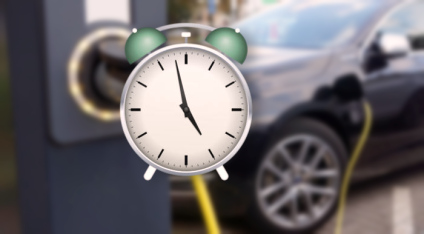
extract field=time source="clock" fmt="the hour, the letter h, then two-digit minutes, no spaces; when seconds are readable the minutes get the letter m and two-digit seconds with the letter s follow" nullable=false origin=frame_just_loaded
4h58
